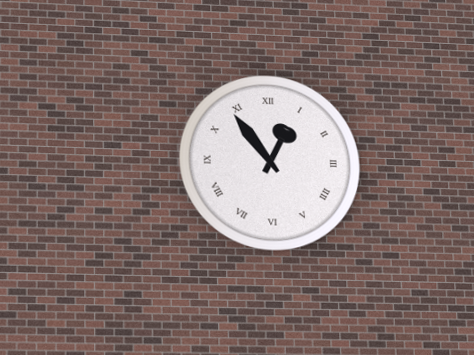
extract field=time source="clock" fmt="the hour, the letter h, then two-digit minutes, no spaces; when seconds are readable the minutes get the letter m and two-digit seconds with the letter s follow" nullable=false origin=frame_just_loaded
12h54
